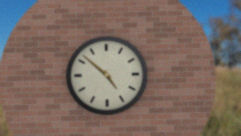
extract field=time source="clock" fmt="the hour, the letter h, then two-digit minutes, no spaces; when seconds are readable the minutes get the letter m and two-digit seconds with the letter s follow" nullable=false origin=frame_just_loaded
4h52
